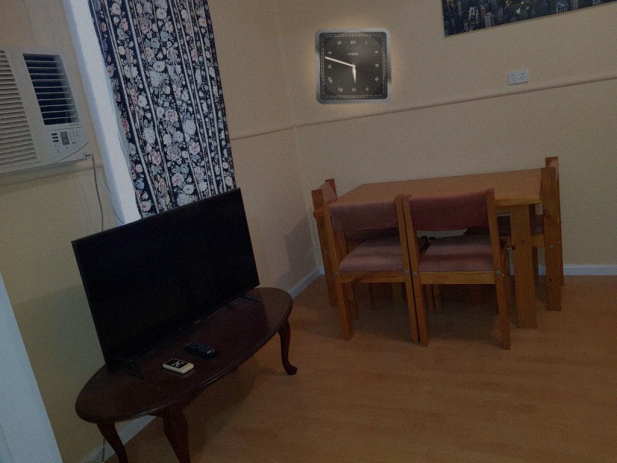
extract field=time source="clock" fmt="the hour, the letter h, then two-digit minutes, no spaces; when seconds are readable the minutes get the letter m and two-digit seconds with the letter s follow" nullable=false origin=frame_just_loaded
5h48
